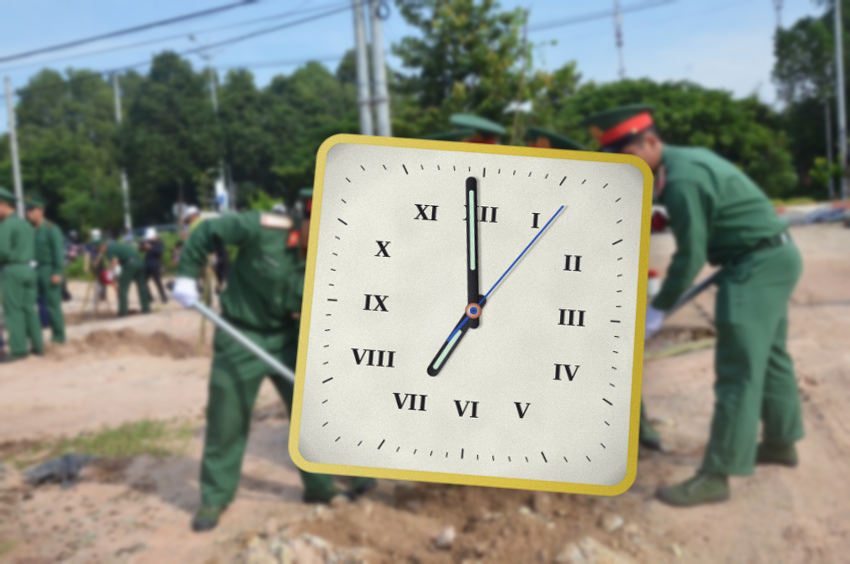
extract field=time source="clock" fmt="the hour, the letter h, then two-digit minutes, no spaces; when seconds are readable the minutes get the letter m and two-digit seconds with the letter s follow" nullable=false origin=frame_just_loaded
6h59m06s
